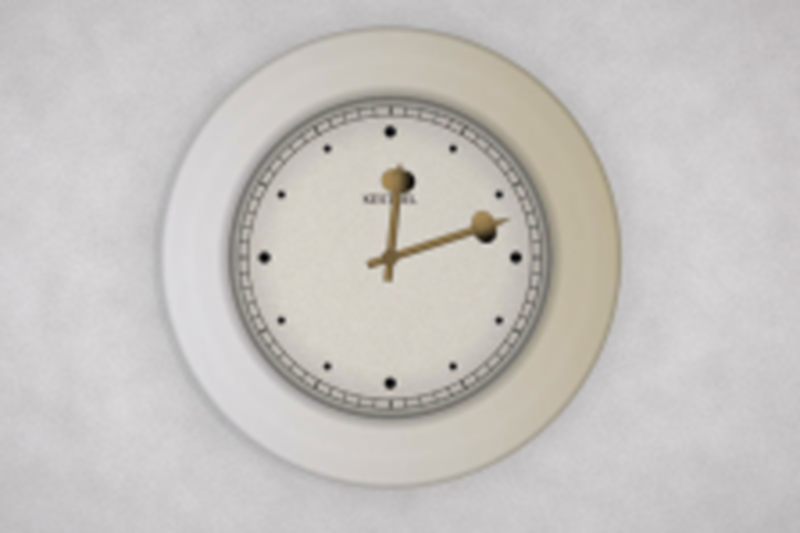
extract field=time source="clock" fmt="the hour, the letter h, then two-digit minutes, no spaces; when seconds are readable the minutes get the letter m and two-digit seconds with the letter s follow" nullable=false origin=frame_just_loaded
12h12
